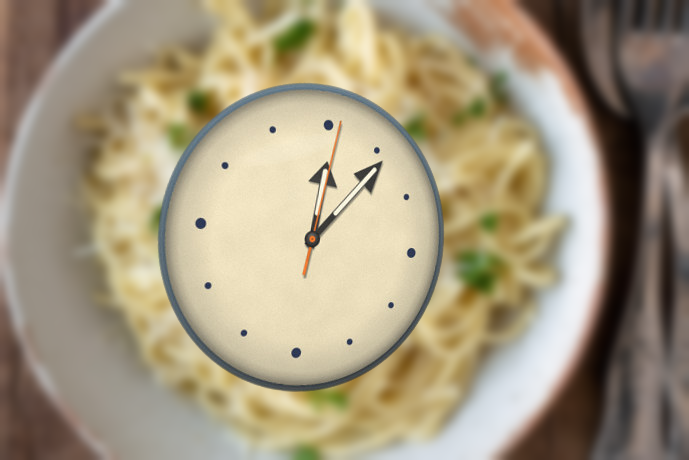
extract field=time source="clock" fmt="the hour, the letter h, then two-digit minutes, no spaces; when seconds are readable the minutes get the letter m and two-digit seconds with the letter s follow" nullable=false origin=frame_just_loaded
12h06m01s
